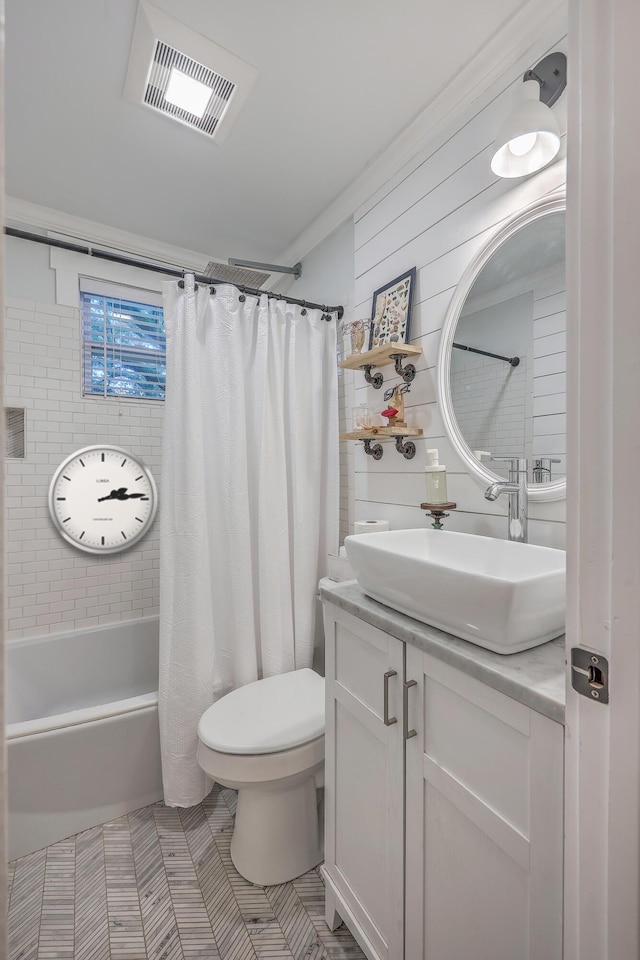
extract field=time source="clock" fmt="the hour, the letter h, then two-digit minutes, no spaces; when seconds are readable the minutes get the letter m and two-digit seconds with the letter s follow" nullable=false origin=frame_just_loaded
2h14
